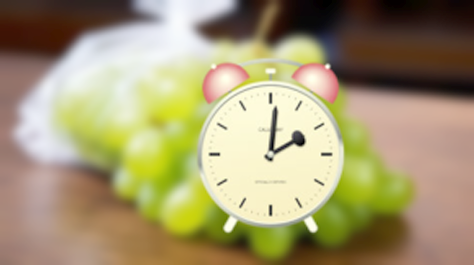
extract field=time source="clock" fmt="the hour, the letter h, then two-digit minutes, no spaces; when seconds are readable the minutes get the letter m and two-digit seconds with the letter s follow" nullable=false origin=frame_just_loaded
2h01
